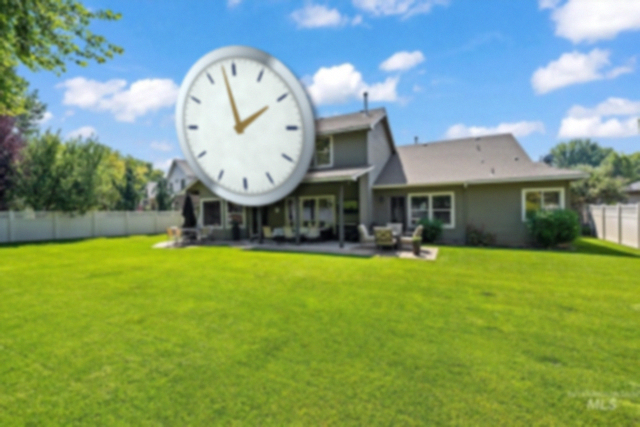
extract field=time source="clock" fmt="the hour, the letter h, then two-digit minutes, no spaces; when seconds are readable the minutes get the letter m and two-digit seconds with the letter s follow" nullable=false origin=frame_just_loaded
1h58
